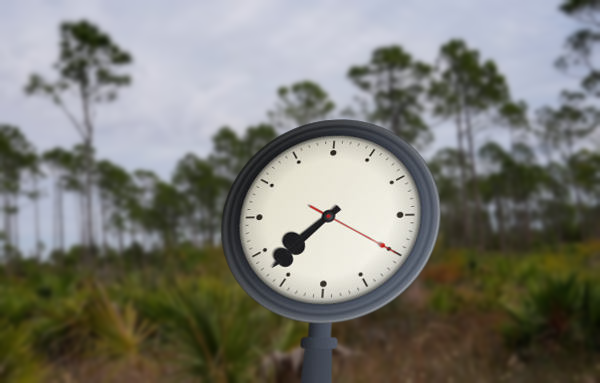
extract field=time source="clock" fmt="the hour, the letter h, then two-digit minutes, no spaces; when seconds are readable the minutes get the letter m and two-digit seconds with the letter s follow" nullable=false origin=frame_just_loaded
7h37m20s
